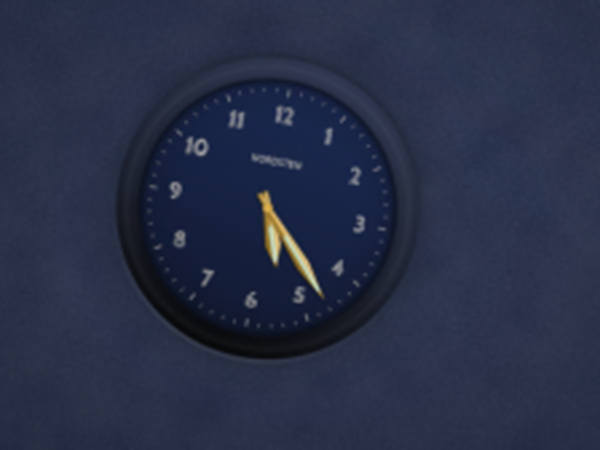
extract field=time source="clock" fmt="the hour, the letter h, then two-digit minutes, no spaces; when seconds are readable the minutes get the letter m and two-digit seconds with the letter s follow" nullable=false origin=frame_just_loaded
5h23
